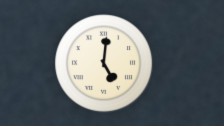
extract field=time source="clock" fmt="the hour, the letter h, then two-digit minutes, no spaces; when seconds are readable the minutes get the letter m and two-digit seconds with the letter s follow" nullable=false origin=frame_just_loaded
5h01
